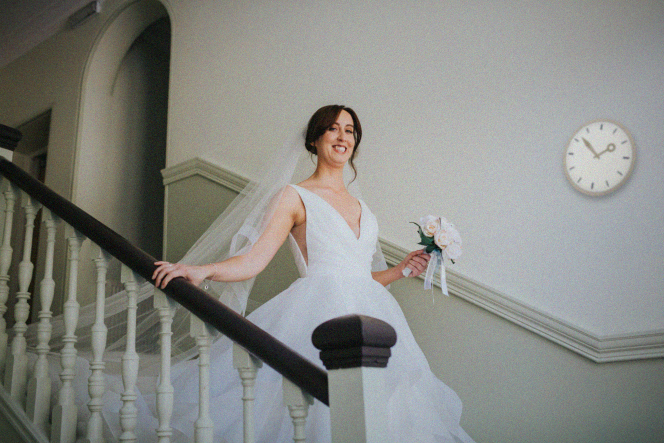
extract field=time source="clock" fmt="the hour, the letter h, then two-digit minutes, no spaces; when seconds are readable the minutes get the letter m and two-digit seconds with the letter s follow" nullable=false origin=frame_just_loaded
1h52
